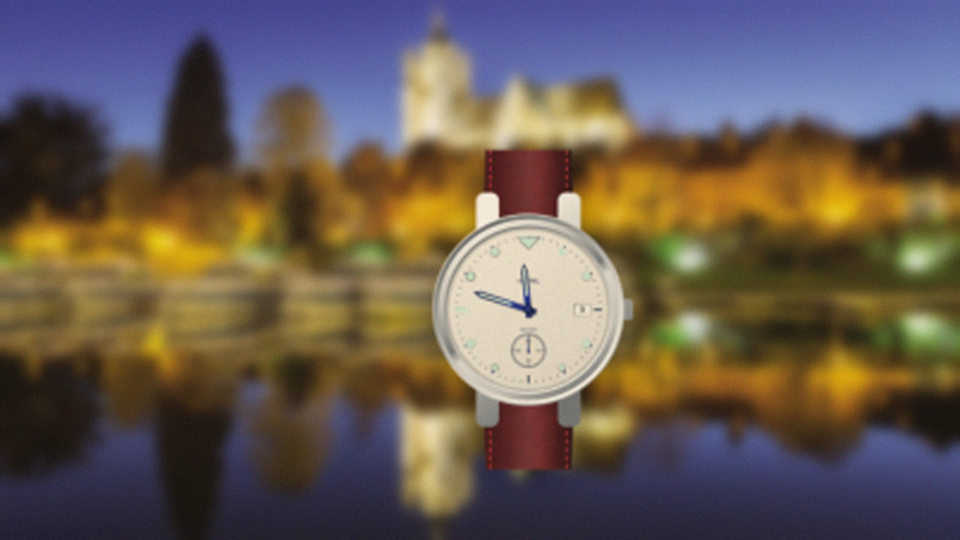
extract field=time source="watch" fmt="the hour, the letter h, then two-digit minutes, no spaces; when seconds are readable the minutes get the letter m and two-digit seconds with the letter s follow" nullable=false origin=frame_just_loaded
11h48
